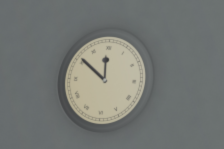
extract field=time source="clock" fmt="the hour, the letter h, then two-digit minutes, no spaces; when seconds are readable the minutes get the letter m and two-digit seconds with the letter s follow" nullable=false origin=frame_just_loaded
11h51
